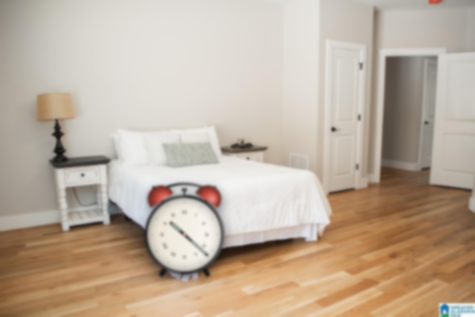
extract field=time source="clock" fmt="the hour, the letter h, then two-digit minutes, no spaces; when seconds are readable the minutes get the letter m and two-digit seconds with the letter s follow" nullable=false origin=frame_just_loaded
10h22
